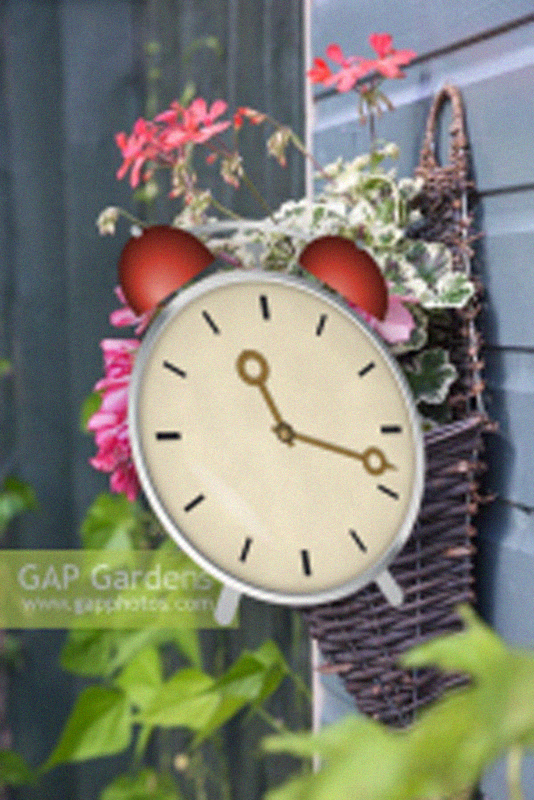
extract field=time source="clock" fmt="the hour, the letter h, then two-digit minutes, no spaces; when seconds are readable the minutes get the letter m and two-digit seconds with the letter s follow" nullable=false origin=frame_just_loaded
11h18
